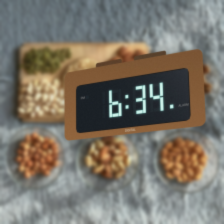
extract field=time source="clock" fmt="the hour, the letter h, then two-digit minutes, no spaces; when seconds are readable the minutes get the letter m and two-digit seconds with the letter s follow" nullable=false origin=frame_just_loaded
6h34
